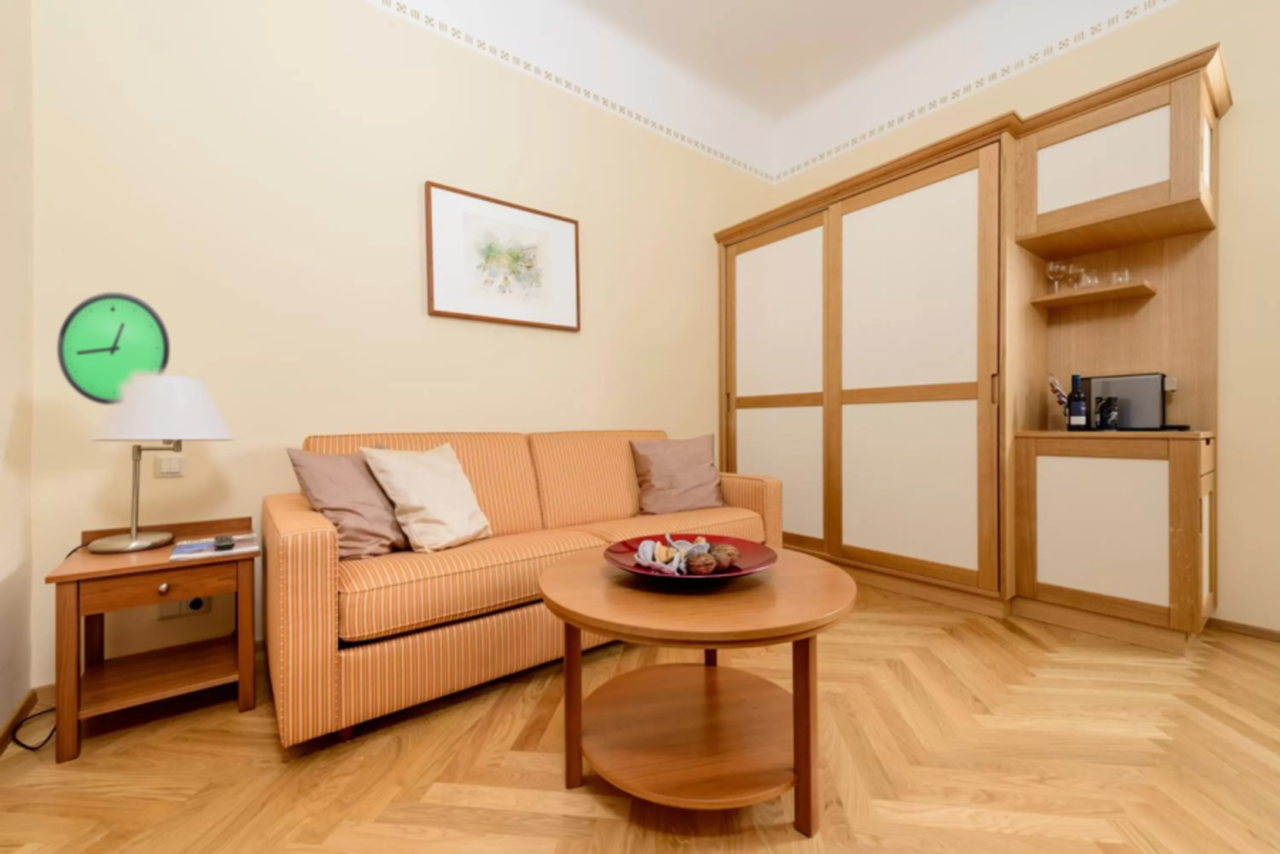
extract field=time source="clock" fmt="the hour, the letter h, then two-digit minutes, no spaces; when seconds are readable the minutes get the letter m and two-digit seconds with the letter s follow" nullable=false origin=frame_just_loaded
12h44
